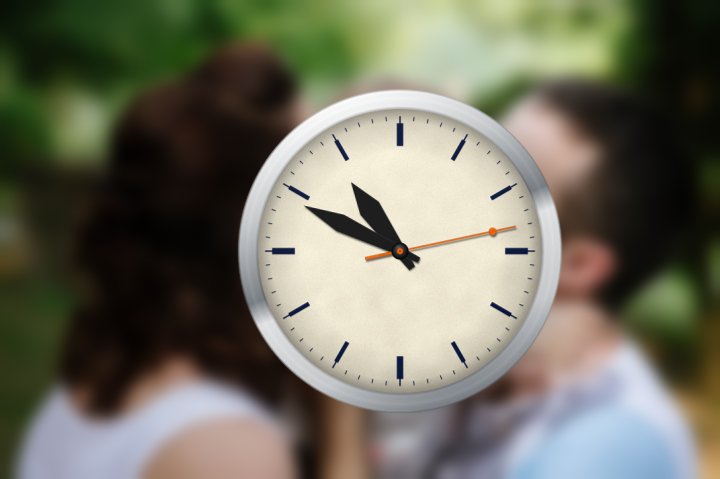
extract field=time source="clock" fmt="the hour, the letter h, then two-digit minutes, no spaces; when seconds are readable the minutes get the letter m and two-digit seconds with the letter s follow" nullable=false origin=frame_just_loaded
10h49m13s
